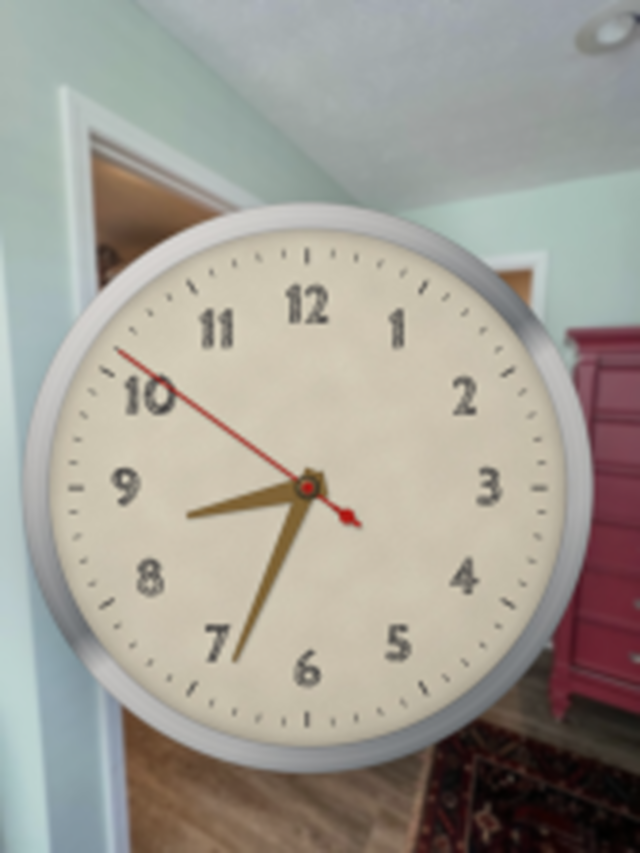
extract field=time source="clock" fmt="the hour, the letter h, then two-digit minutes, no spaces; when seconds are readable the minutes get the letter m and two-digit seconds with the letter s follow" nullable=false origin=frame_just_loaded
8h33m51s
